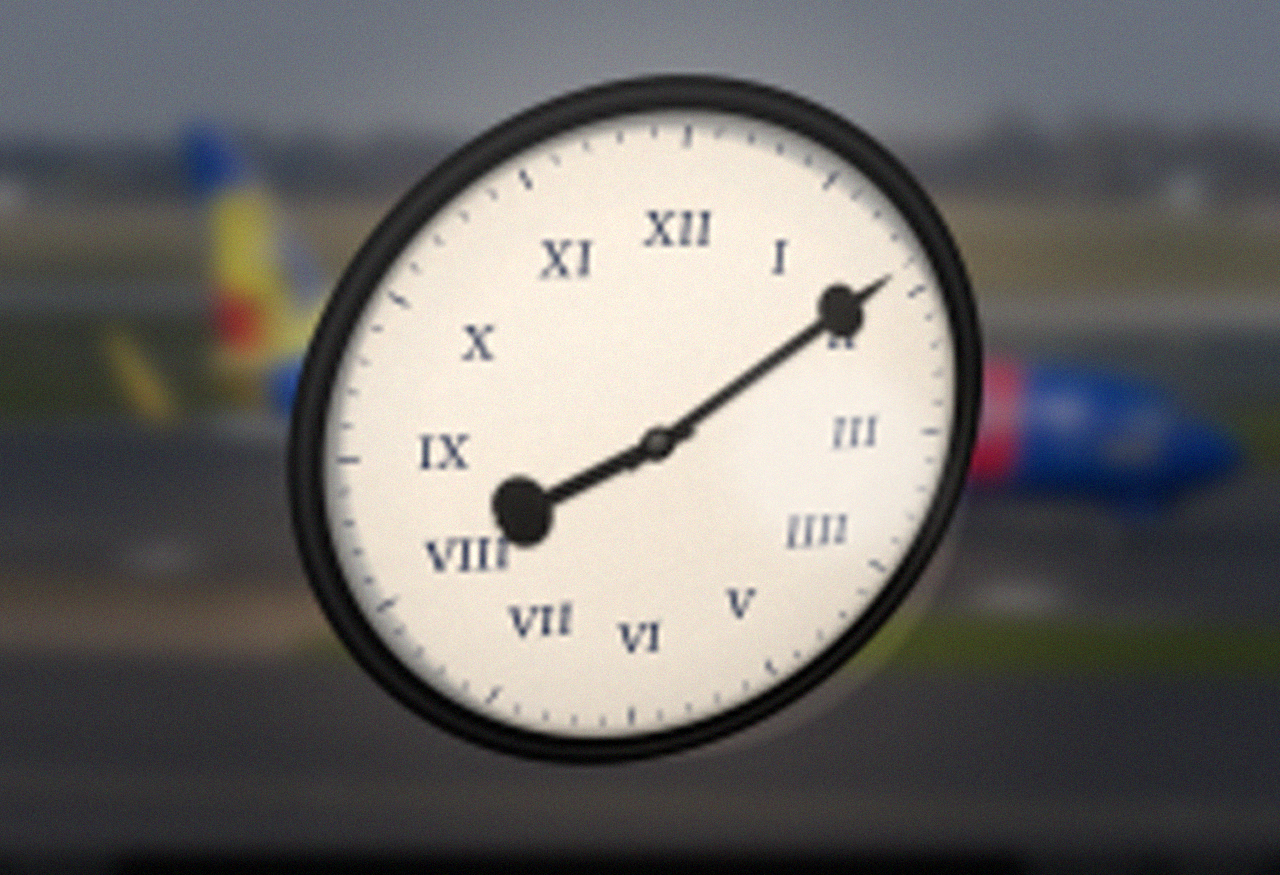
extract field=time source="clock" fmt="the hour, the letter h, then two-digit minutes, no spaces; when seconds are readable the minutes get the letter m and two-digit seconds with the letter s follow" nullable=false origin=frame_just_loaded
8h09
